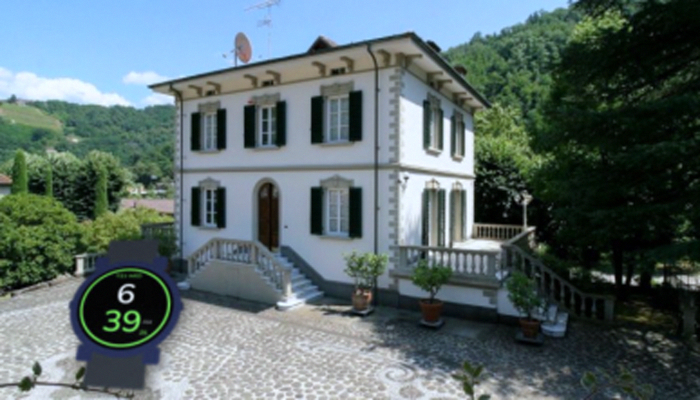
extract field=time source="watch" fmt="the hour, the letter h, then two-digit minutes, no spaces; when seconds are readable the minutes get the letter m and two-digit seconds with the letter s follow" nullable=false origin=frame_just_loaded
6h39
